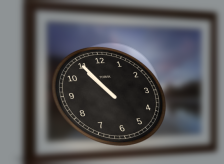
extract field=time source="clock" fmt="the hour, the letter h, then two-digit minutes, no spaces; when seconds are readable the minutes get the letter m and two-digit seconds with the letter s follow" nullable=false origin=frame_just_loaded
10h55
